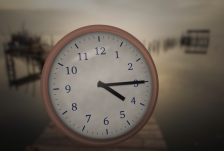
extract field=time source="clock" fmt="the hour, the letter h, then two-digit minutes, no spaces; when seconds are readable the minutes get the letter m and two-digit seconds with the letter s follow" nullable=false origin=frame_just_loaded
4h15
